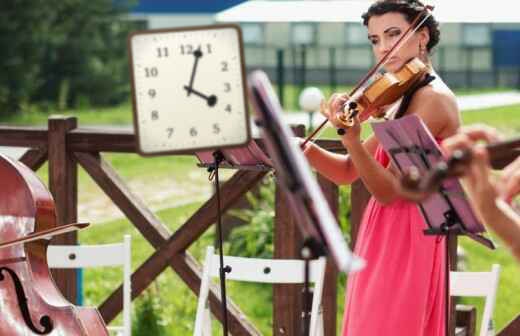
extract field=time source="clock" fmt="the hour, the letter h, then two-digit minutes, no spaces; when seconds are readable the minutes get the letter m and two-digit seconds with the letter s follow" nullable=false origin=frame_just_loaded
4h03
